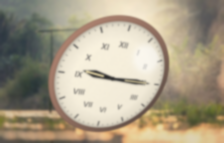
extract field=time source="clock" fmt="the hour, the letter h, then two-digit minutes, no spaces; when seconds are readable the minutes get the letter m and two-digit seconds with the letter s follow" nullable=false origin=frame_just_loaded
9h15
